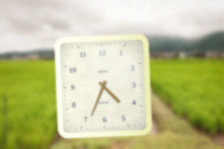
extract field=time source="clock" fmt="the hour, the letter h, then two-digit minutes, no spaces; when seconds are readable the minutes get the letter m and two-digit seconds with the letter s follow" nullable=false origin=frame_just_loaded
4h34
